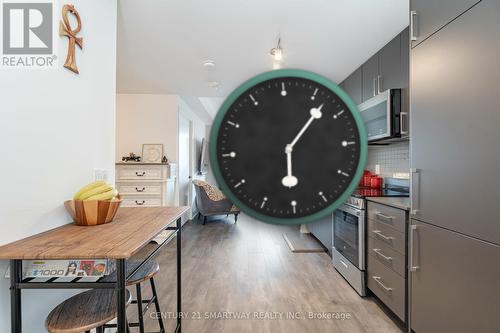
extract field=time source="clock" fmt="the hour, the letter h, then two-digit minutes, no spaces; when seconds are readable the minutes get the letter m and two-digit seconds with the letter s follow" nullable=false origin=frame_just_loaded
6h07
